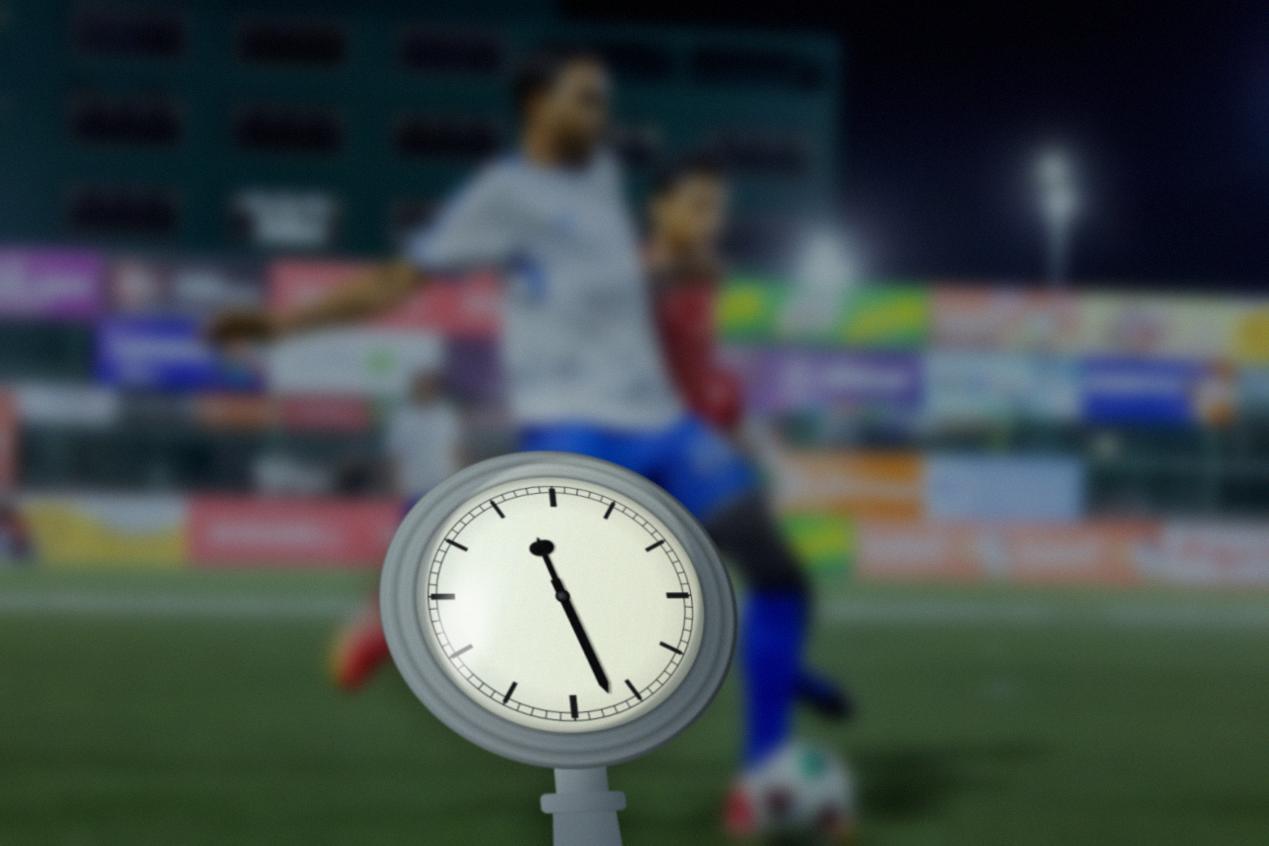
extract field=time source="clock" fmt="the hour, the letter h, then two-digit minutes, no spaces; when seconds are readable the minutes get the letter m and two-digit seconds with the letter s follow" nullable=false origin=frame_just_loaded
11h27
